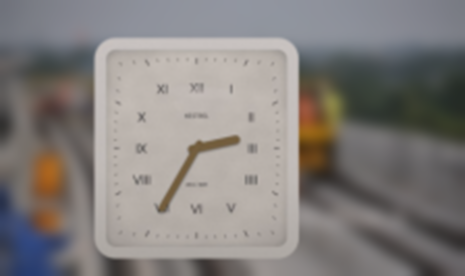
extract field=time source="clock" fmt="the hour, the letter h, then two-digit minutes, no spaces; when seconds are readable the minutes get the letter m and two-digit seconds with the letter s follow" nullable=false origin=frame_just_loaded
2h35
